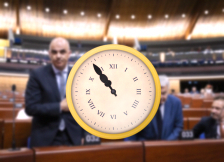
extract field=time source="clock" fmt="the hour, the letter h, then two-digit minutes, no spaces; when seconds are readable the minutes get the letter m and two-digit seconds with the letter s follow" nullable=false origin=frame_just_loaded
10h54
